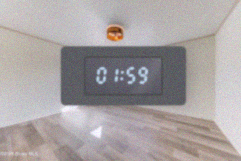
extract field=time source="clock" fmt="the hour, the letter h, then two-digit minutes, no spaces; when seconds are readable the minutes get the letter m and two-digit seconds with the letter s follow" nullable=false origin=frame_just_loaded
1h59
